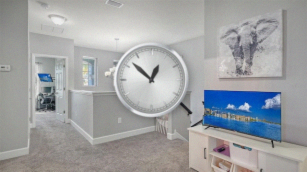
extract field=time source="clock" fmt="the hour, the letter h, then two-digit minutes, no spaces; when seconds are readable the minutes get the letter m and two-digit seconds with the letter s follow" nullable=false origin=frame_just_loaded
12h52
